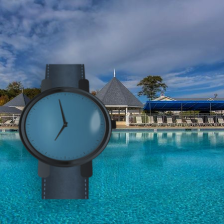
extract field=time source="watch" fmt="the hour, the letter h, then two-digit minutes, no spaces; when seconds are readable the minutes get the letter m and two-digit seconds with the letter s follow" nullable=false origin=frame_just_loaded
6h58
